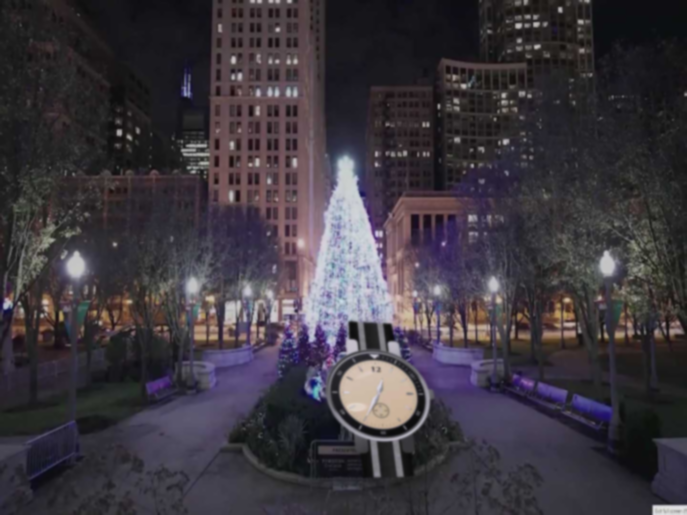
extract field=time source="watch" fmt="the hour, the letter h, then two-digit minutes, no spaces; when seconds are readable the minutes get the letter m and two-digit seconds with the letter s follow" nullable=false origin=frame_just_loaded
12h35
